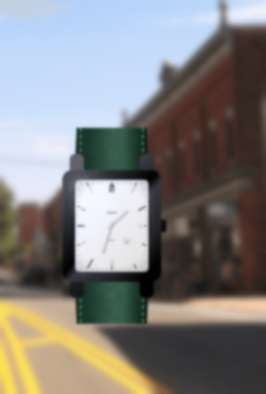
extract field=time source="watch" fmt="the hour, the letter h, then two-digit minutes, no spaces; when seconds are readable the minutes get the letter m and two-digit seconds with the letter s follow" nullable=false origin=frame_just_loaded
1h33
